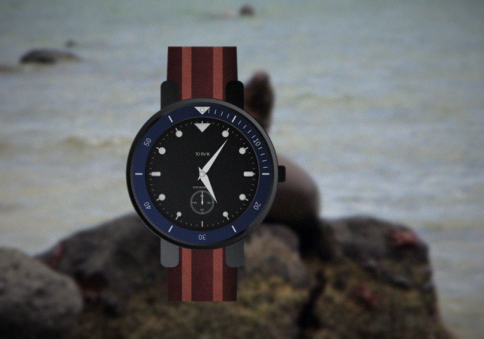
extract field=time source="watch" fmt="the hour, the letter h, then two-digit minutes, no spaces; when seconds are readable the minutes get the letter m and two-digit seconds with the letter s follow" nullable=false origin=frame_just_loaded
5h06
